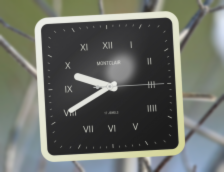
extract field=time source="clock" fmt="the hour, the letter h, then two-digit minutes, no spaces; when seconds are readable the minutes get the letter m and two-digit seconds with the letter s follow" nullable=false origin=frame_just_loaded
9h40m15s
